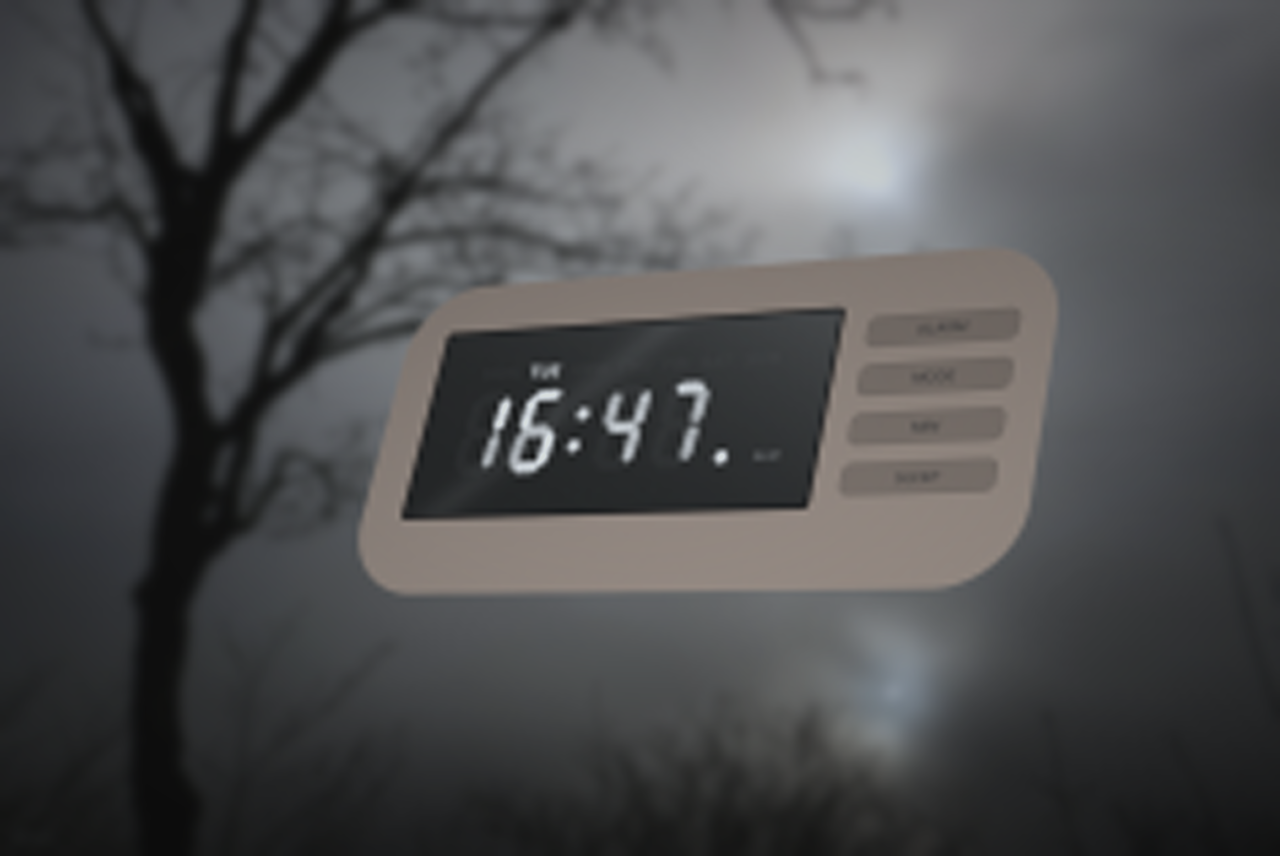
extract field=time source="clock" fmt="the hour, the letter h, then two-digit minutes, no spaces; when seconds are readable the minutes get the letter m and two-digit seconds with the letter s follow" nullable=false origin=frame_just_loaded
16h47
